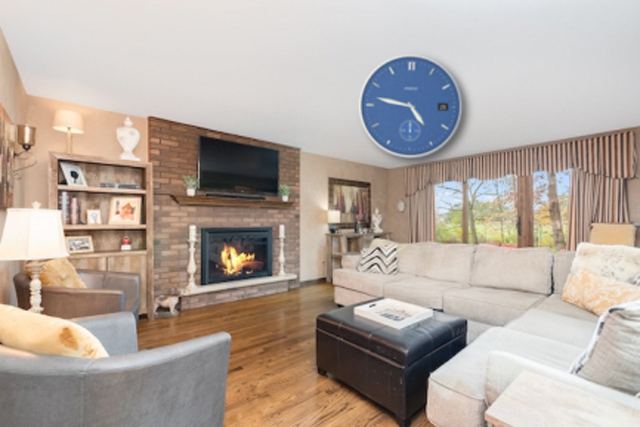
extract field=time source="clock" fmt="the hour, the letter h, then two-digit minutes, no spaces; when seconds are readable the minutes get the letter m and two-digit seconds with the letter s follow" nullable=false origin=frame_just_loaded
4h47
